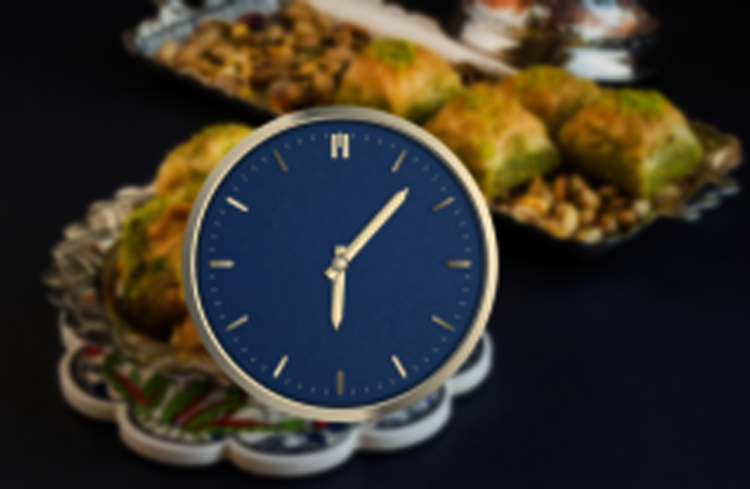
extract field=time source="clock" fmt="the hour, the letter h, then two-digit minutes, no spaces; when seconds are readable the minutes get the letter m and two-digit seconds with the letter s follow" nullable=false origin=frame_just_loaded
6h07
